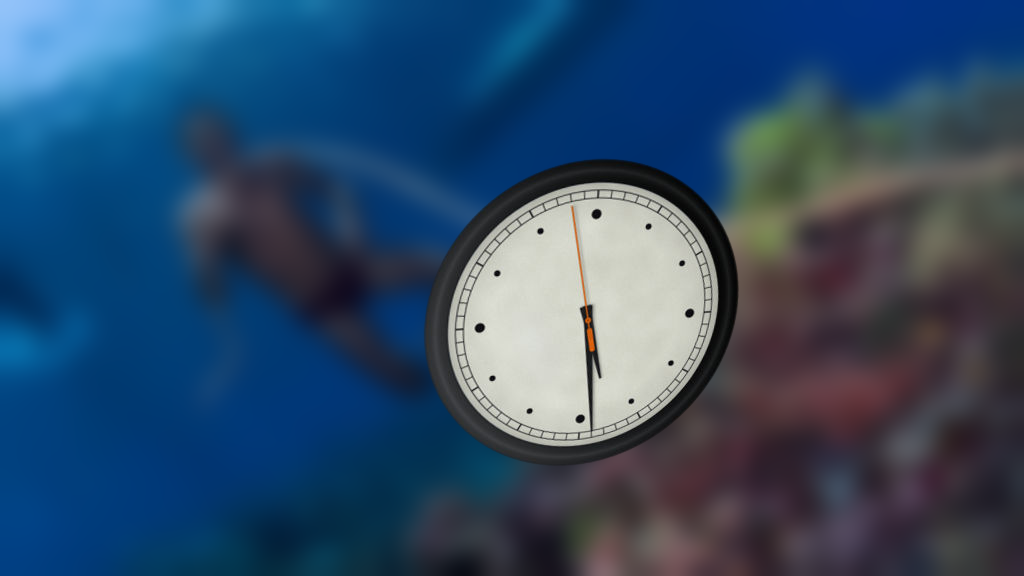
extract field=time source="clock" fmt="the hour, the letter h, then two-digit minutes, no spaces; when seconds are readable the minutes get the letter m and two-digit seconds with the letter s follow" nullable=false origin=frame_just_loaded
5h28m58s
